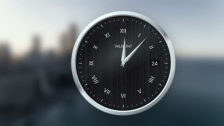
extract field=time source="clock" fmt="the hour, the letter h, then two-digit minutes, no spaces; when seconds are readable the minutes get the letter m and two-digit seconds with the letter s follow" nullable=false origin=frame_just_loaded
12h07
